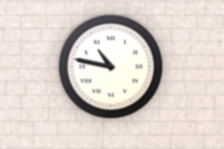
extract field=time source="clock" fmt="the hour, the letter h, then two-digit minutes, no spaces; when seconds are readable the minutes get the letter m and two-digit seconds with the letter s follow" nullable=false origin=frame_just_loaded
10h47
